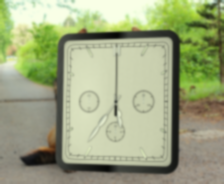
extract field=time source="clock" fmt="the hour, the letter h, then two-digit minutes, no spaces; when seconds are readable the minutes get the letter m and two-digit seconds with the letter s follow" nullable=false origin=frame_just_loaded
5h36
